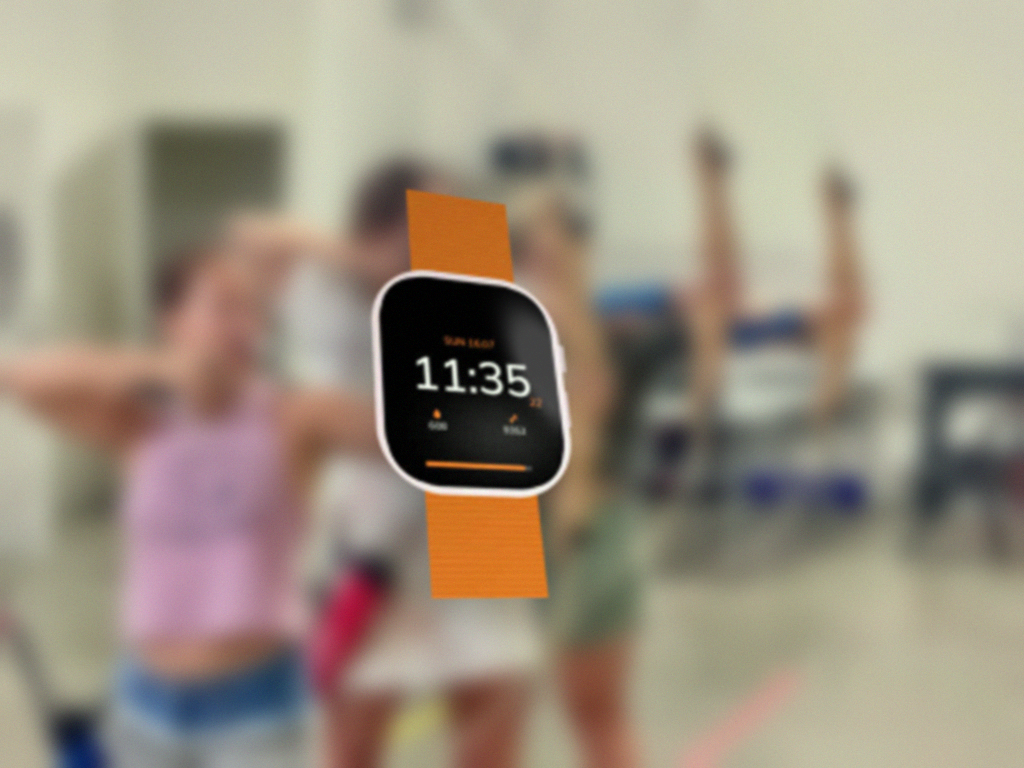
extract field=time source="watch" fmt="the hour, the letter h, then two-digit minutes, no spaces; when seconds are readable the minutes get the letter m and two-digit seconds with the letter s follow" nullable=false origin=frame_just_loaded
11h35
